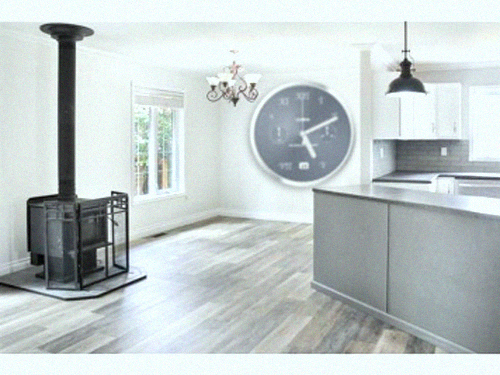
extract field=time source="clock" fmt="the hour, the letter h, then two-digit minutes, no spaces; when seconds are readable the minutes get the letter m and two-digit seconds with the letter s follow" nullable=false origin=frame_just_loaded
5h11
